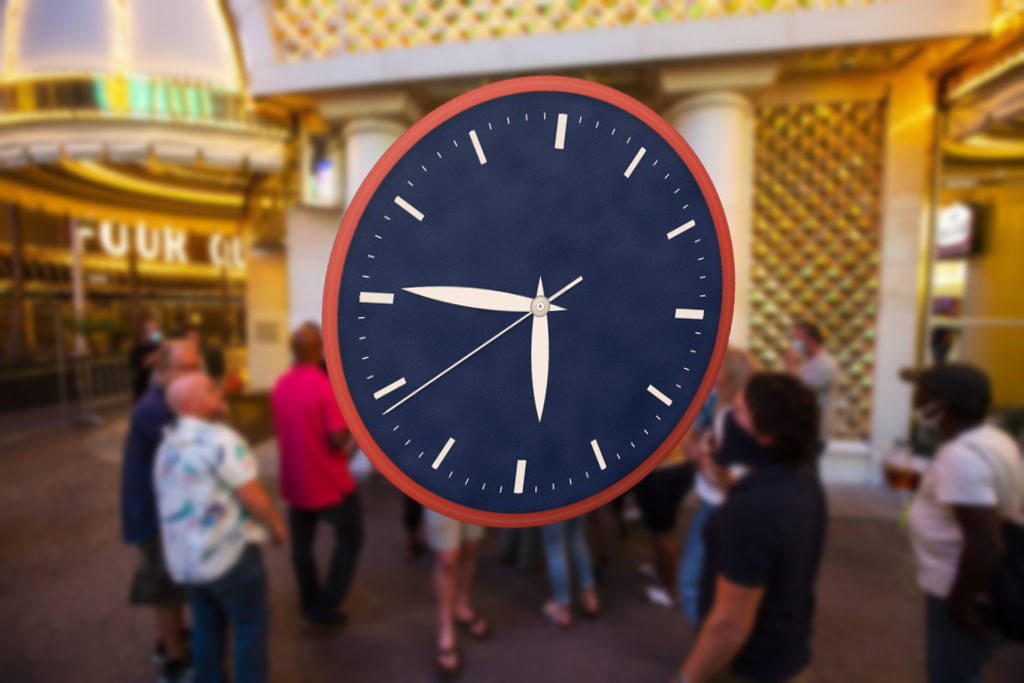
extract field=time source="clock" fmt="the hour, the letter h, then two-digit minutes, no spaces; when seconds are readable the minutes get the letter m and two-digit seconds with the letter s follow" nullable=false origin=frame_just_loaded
5h45m39s
